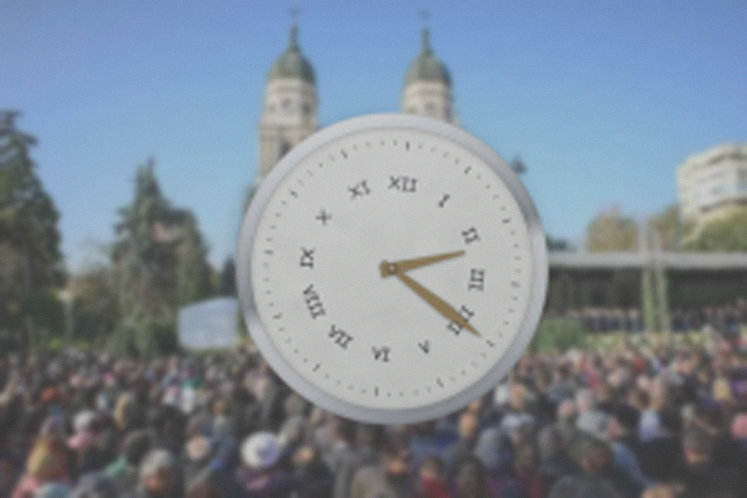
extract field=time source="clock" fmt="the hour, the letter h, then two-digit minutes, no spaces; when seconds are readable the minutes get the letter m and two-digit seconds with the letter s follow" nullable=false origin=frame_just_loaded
2h20
